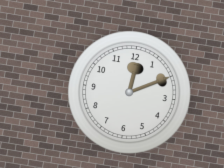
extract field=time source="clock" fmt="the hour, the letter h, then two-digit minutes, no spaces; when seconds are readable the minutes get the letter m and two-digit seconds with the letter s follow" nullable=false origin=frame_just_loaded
12h10
